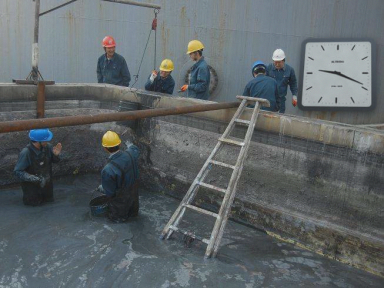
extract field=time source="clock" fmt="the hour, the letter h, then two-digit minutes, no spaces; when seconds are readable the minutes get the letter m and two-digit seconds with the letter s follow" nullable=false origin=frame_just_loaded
9h19
